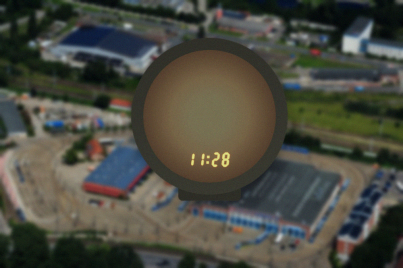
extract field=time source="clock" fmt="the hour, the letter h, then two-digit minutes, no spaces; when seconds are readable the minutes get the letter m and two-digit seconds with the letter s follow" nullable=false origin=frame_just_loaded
11h28
